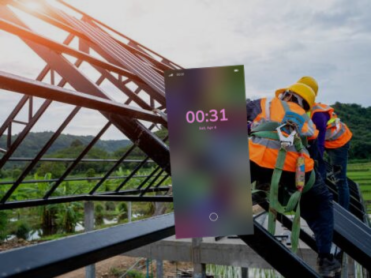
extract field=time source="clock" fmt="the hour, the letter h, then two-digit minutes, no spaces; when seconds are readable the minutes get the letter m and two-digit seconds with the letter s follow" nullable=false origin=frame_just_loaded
0h31
